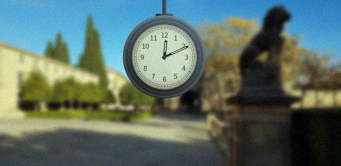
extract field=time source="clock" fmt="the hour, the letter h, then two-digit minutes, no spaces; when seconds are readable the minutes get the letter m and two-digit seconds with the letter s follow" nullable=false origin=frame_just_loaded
12h11
